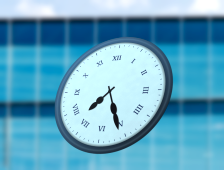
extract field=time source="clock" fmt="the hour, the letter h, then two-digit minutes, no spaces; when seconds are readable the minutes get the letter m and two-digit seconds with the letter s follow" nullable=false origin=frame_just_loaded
7h26
